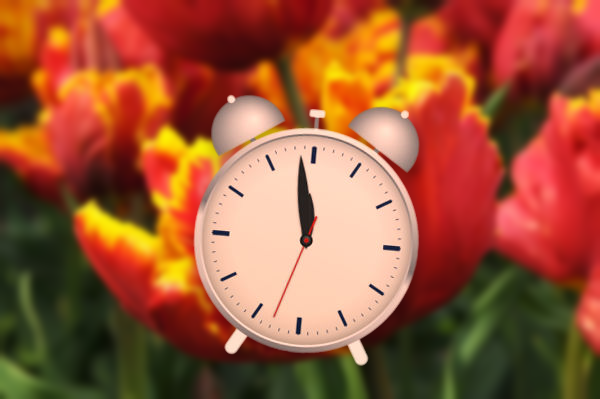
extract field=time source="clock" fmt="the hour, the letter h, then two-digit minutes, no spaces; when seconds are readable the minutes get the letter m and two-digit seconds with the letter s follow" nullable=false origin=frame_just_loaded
11h58m33s
